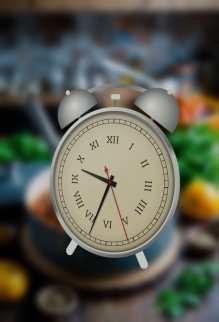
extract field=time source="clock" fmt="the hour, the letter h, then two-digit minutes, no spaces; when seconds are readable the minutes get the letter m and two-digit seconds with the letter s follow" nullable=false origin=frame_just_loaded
9h33m26s
